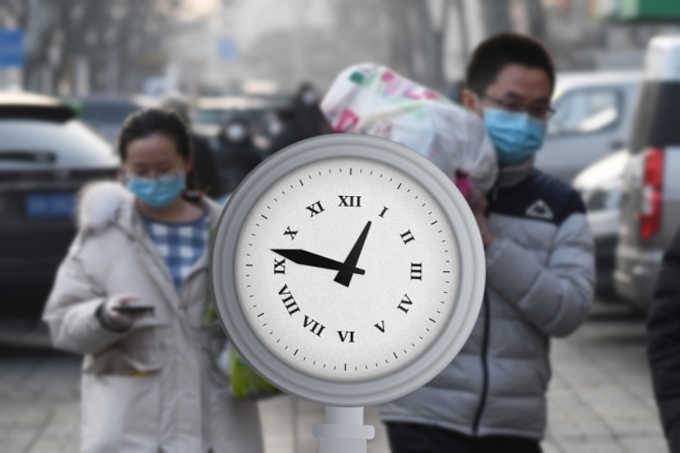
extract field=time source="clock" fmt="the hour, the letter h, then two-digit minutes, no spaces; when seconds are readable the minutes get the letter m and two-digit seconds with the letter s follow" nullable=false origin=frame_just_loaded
12h47
